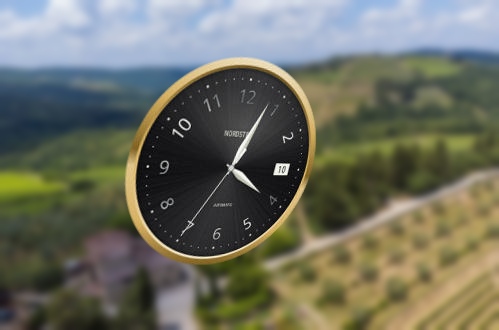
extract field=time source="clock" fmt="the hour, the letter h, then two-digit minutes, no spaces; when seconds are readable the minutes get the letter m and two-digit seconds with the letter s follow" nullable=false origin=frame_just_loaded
4h03m35s
